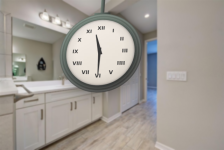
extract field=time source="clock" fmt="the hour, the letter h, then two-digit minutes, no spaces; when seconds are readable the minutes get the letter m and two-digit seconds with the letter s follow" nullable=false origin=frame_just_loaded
11h30
